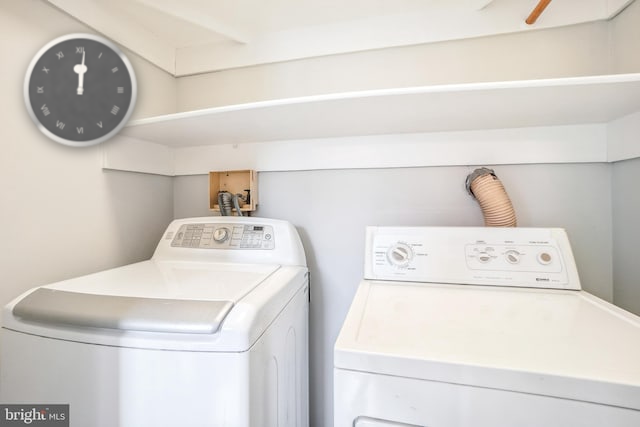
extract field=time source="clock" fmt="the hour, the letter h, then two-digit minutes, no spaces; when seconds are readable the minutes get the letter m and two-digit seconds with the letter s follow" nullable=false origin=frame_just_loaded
12h01
